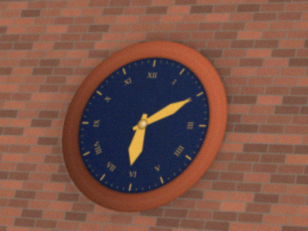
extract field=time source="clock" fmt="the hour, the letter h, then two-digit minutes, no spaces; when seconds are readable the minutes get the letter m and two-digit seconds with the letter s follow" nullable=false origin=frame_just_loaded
6h10
